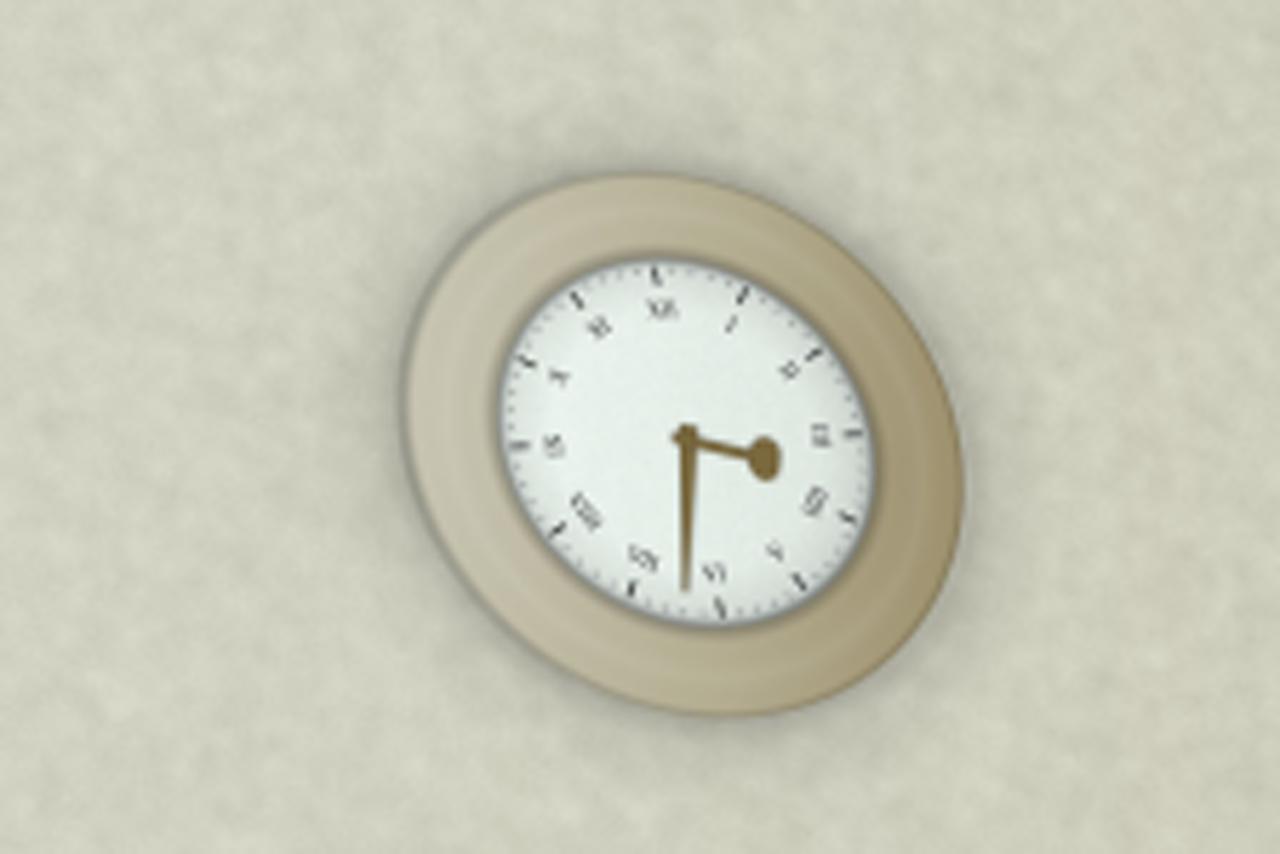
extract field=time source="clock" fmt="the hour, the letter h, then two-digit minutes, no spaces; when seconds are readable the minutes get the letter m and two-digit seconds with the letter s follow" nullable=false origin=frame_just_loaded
3h32
